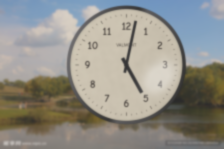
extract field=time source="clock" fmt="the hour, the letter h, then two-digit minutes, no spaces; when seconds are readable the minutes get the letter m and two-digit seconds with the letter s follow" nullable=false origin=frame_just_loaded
5h02
